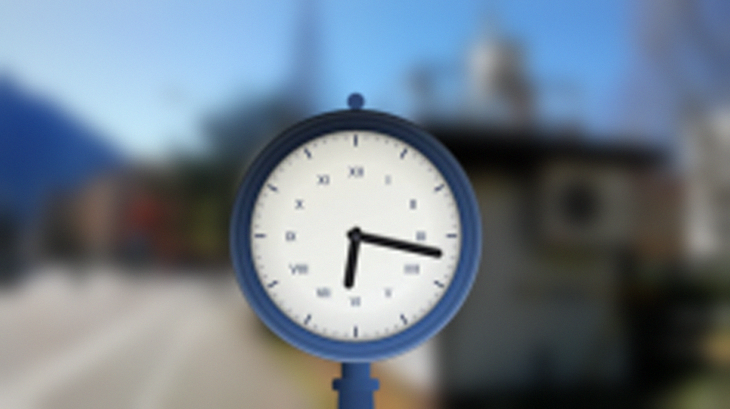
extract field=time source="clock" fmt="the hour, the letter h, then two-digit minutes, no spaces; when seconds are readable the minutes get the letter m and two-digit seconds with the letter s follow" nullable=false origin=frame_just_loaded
6h17
